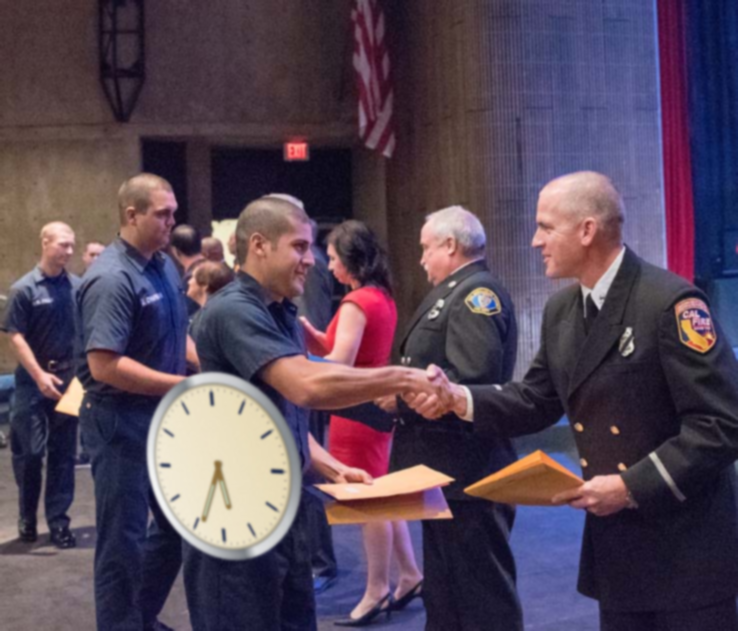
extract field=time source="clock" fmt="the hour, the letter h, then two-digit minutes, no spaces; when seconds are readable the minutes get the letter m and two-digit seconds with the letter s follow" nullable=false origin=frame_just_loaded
5h34
